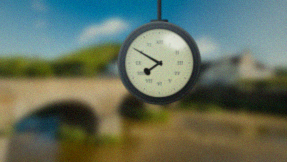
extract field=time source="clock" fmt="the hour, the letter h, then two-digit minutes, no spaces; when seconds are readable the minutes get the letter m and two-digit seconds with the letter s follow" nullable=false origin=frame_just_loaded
7h50
